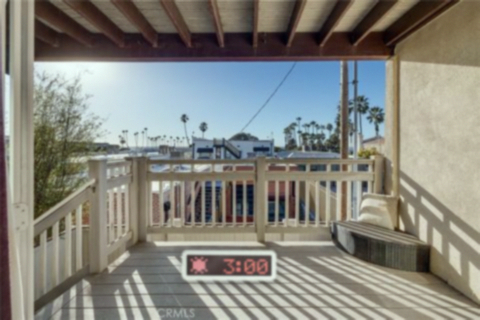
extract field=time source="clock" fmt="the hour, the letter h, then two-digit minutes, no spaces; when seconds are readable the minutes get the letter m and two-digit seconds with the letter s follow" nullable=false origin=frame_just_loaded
3h00
